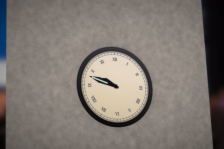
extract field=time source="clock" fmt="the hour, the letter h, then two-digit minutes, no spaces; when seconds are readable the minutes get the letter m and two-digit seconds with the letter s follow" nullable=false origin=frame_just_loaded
9h48
